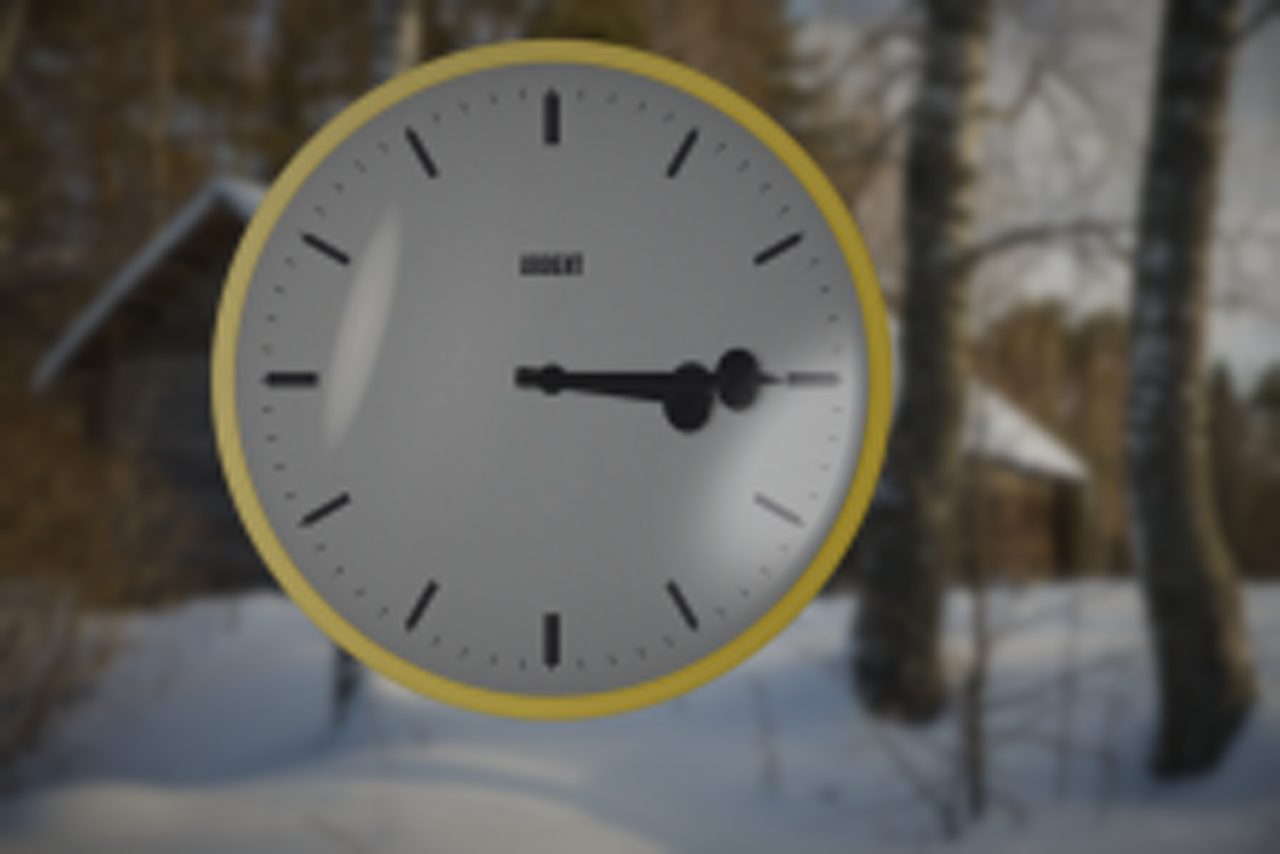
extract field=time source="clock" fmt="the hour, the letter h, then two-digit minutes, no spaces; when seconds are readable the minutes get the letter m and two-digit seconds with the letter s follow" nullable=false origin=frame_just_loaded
3h15
